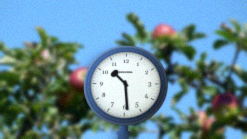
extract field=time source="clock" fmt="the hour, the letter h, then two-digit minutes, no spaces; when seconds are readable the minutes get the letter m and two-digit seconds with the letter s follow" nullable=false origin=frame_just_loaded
10h29
